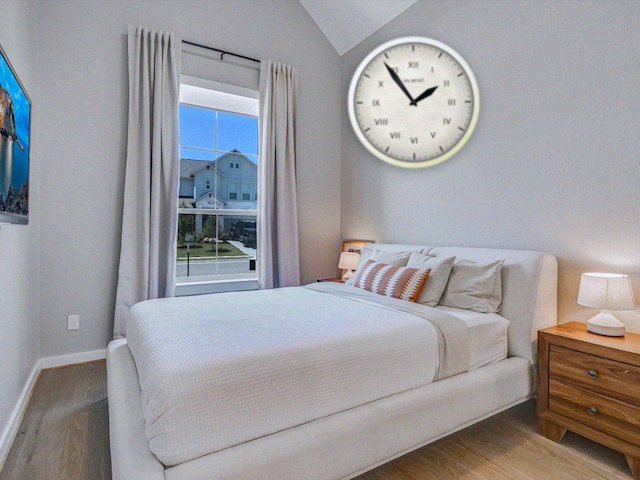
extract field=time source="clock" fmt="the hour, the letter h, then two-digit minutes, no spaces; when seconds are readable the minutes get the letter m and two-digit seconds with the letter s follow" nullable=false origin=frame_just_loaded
1h54
